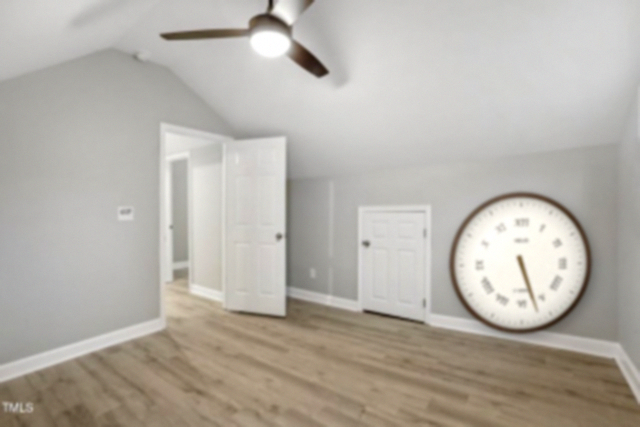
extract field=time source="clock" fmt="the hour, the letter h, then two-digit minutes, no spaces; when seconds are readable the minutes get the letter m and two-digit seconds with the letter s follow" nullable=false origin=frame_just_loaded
5h27
